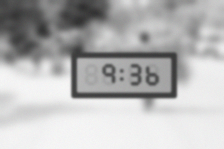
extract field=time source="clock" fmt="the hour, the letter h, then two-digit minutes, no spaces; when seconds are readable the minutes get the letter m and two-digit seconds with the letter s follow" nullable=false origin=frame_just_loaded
9h36
